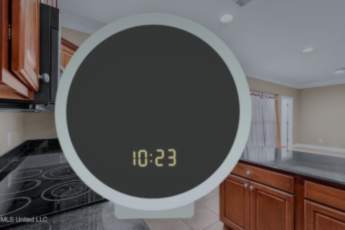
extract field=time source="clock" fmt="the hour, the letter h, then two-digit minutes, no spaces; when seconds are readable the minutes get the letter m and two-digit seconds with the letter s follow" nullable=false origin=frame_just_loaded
10h23
